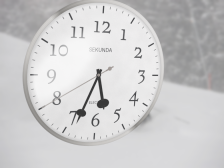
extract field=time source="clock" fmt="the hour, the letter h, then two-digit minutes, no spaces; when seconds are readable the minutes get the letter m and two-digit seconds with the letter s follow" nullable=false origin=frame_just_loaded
5h33m40s
